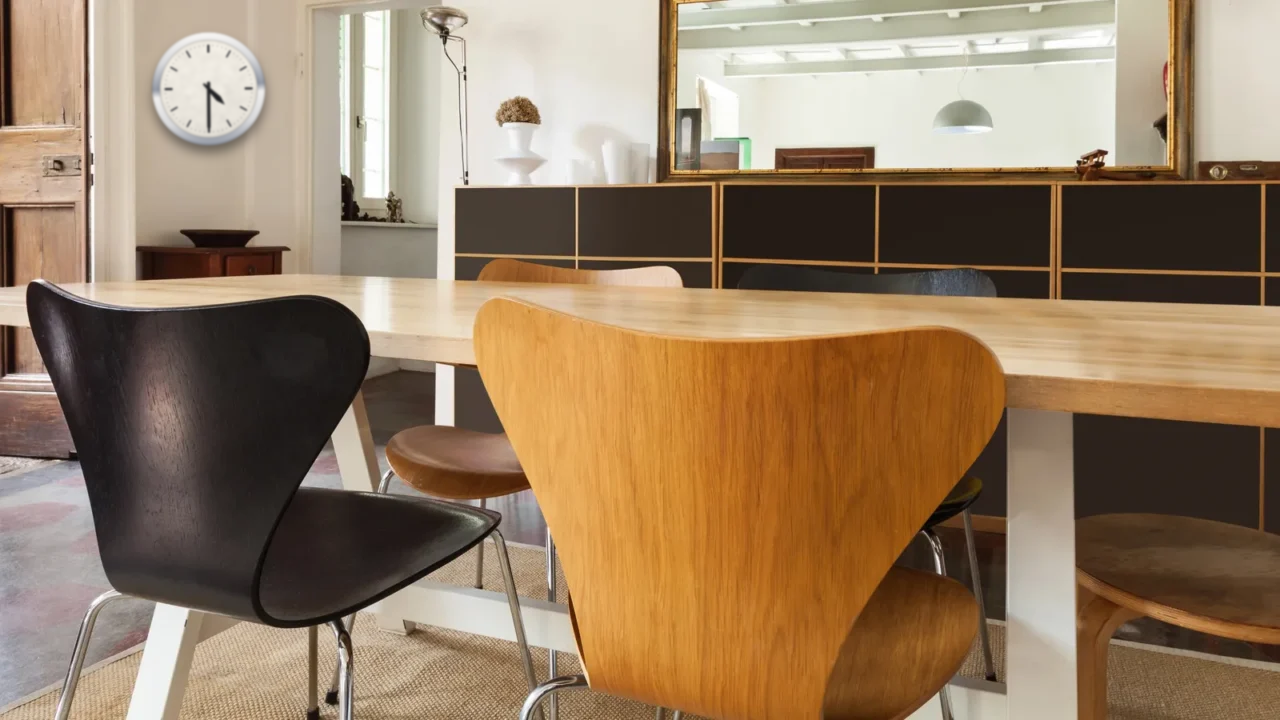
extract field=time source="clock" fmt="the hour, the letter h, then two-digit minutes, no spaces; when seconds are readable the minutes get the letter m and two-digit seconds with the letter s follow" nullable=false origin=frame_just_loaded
4h30
